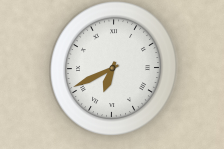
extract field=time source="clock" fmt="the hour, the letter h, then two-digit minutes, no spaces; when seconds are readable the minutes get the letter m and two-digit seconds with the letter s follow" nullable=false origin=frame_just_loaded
6h41
